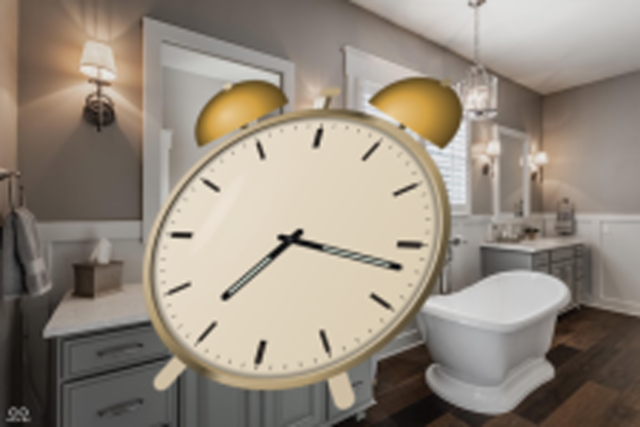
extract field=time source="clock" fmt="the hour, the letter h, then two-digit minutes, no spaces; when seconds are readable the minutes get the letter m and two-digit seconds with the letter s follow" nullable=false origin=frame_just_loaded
7h17
